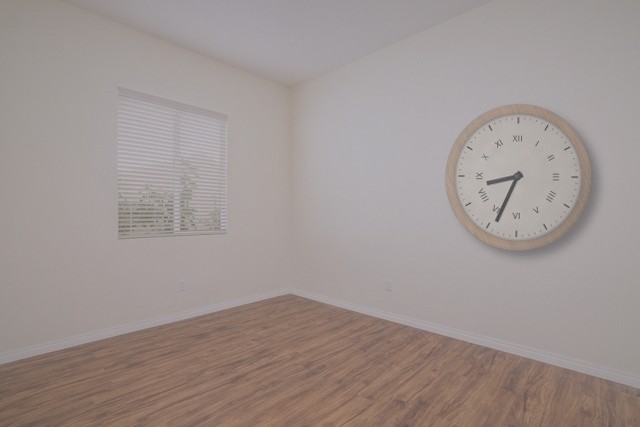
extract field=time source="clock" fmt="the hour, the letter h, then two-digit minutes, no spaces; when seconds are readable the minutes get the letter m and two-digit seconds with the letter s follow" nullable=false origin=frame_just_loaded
8h34
